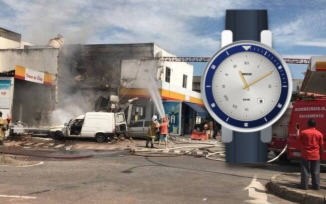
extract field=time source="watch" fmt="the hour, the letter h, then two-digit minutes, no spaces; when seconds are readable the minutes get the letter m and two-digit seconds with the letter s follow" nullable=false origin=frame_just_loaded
11h10
